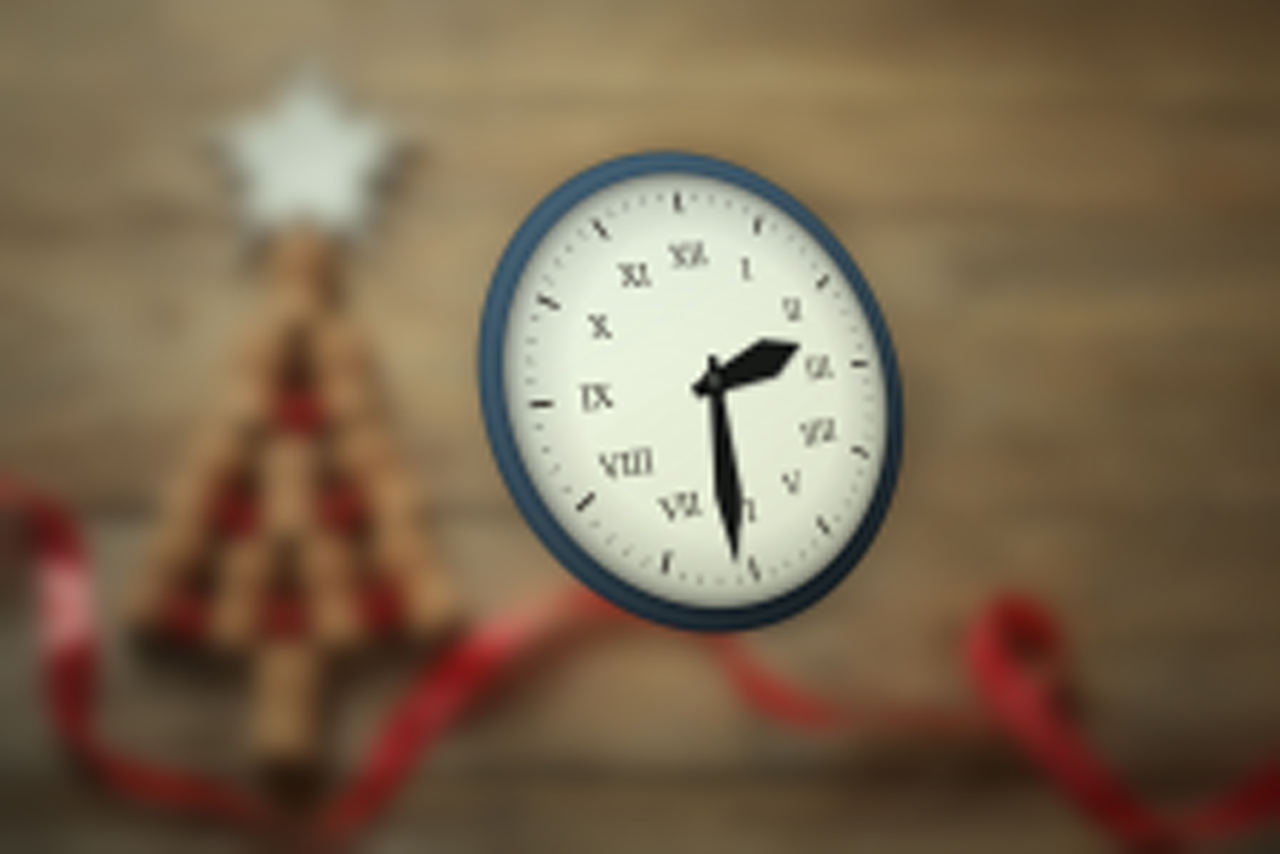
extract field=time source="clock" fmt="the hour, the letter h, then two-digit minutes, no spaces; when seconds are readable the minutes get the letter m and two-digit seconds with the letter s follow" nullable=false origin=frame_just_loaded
2h31
